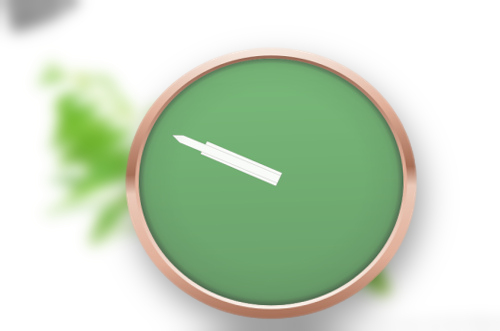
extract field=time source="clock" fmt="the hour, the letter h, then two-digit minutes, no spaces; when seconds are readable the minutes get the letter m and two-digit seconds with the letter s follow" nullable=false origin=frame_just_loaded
9h49
